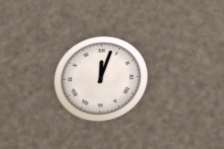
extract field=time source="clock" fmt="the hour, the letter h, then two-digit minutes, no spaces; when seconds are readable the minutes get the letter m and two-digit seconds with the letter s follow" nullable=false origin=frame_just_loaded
12h03
